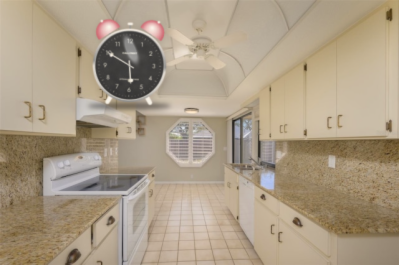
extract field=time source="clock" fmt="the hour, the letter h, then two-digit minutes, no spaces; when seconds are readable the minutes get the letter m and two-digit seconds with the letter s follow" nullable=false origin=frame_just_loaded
5h50
